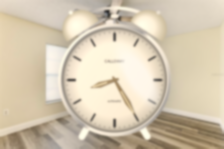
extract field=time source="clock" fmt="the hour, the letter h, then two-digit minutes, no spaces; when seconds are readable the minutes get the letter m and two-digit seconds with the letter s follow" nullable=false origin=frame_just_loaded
8h25
